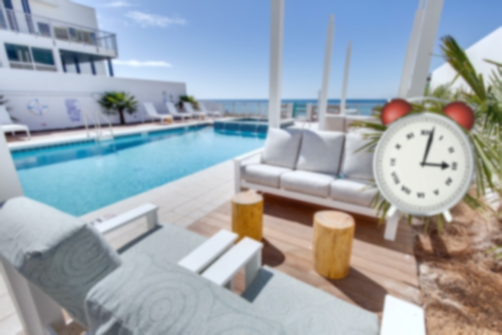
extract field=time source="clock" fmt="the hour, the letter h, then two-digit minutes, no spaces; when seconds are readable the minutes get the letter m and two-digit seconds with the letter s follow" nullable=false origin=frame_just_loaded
3h02
